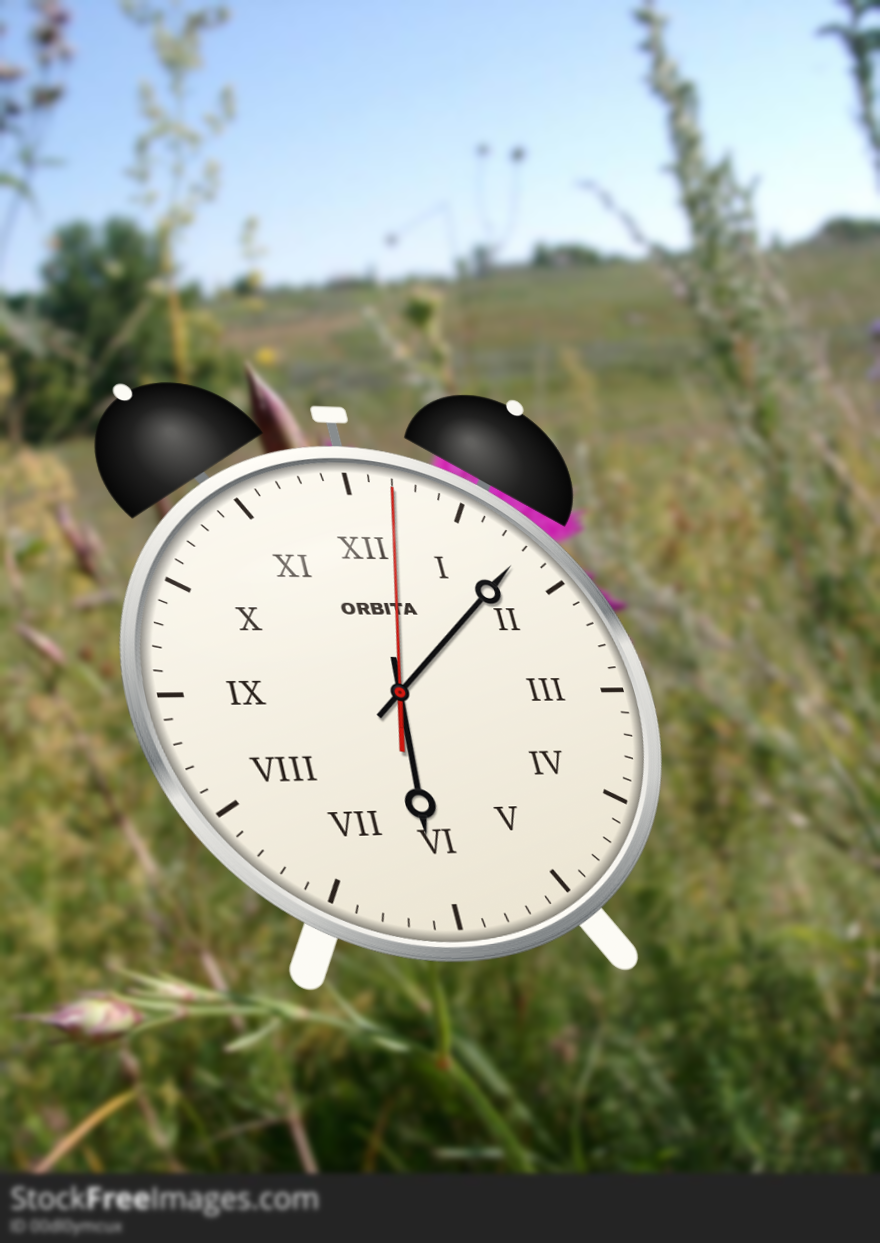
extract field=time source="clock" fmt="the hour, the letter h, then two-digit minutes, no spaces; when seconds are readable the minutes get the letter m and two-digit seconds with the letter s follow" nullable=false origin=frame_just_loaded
6h08m02s
